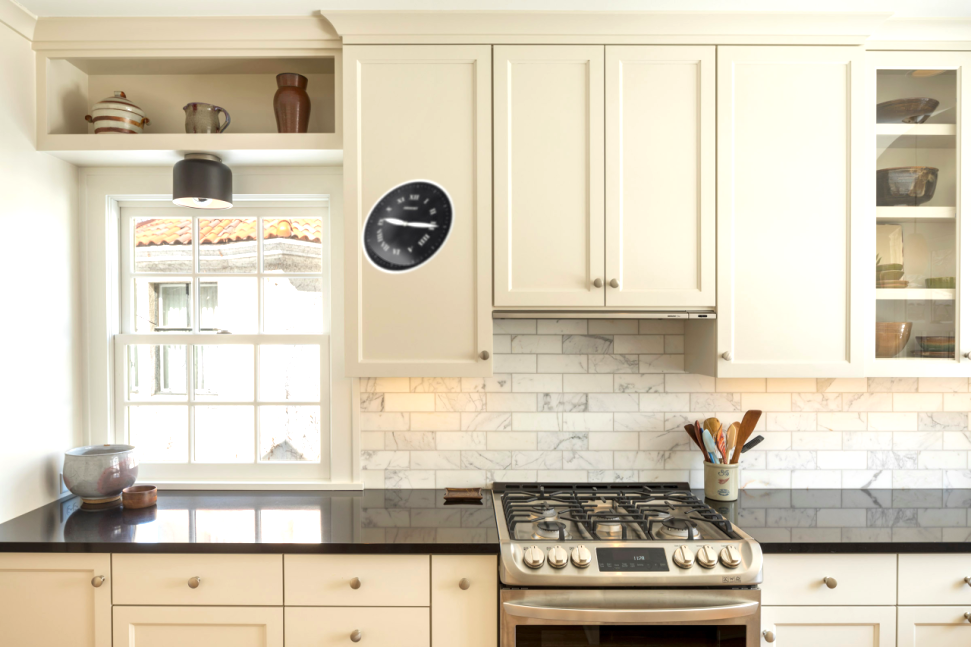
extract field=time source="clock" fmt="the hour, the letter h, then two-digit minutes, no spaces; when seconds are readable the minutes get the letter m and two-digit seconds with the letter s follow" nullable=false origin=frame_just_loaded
9h15
